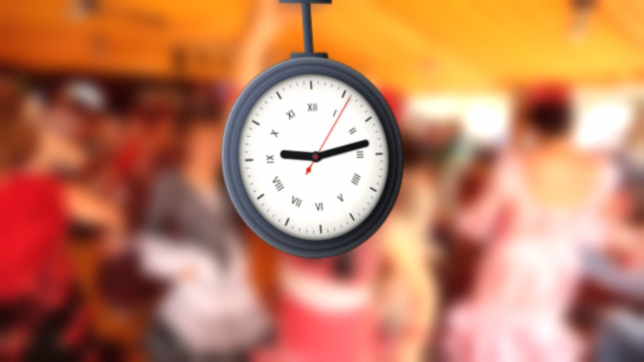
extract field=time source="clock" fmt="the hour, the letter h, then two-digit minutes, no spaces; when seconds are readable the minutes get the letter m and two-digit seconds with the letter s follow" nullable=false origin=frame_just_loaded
9h13m06s
